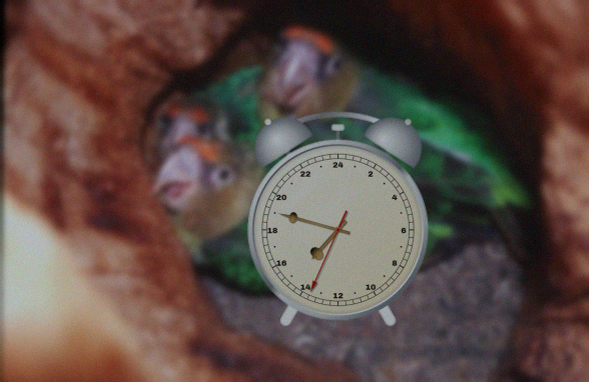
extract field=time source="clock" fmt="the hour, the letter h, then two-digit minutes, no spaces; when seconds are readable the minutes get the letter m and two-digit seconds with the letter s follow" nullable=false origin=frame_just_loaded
14h47m34s
